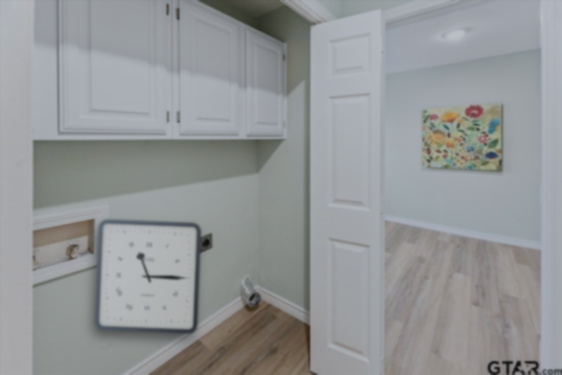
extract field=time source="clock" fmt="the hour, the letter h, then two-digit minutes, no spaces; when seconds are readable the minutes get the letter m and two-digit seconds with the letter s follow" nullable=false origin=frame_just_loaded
11h15
